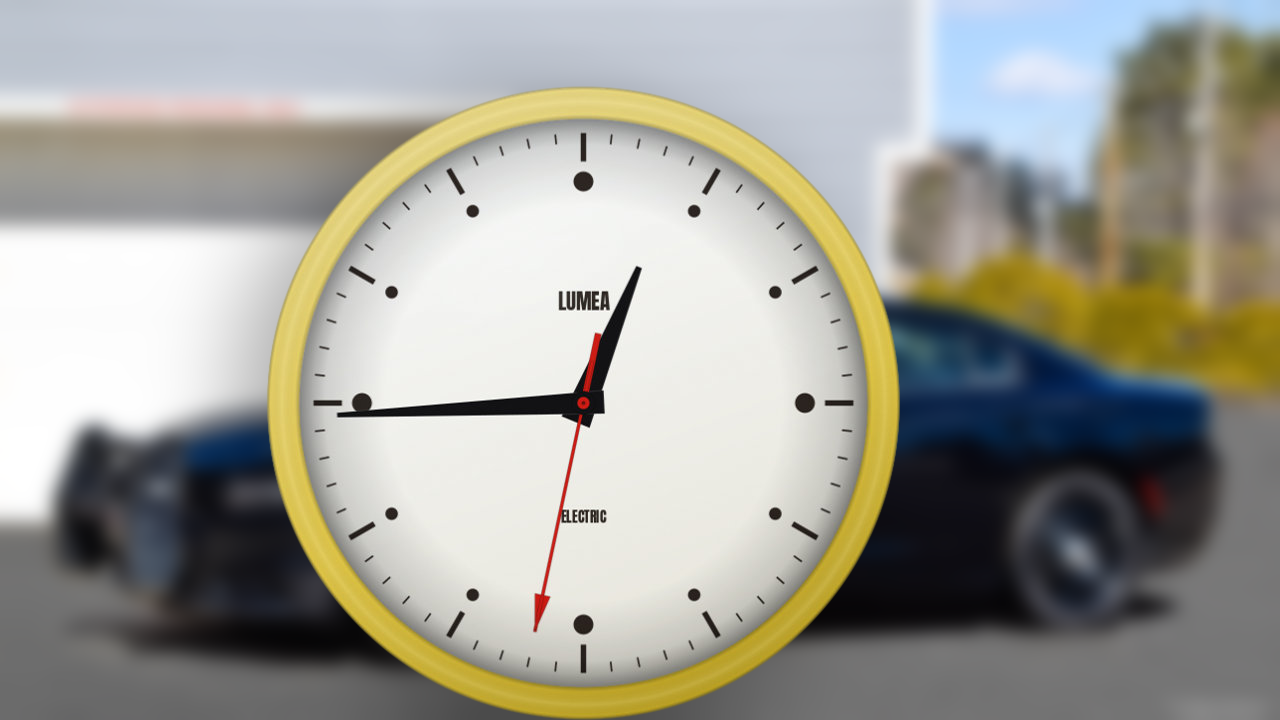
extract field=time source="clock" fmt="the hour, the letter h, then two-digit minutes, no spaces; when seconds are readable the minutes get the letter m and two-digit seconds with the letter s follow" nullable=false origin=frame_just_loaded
12h44m32s
